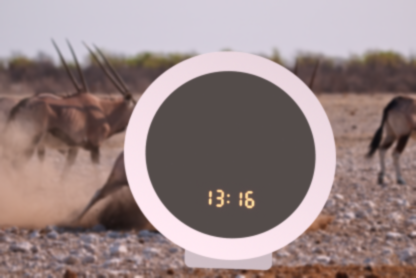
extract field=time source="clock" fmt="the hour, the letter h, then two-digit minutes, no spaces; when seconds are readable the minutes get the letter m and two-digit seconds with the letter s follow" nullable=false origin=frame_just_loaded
13h16
